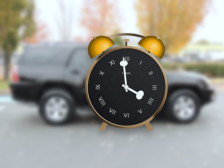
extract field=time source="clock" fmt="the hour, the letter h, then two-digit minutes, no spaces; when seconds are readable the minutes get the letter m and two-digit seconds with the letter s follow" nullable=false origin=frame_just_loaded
3h59
